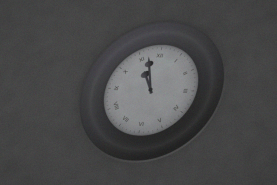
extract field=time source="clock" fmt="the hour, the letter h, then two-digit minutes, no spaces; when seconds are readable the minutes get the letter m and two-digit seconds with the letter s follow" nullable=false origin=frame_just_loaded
10h57
